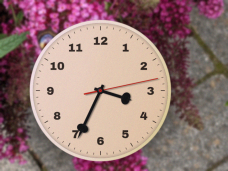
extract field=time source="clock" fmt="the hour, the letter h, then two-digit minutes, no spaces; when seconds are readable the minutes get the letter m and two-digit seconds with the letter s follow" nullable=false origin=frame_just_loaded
3h34m13s
